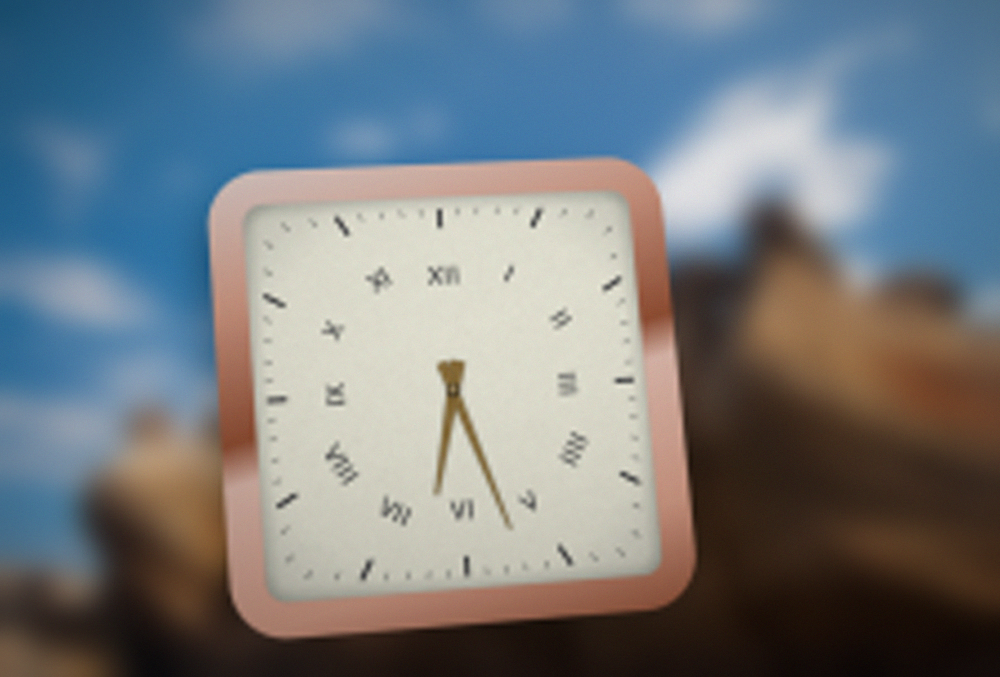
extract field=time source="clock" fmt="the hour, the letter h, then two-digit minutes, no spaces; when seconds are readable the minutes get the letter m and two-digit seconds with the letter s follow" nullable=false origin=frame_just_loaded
6h27
